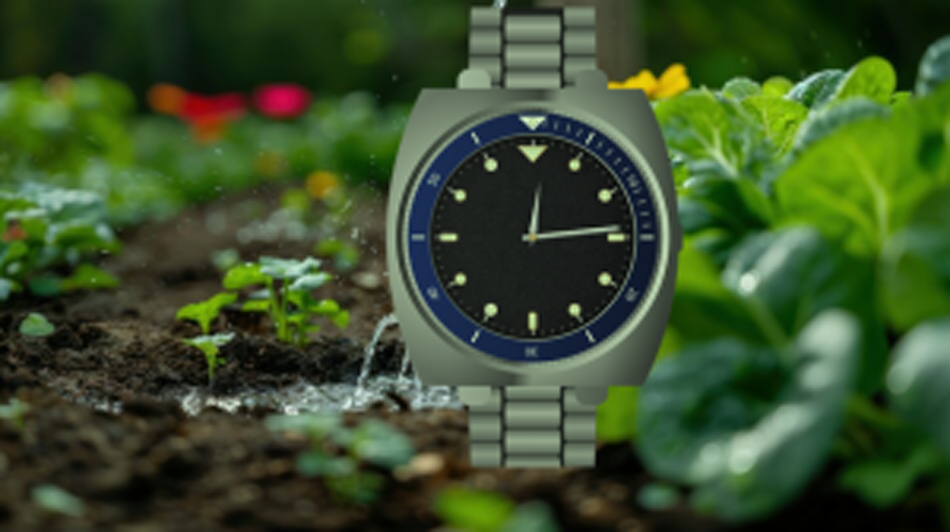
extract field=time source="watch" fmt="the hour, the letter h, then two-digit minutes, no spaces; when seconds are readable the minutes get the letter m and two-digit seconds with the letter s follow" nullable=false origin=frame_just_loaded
12h14
